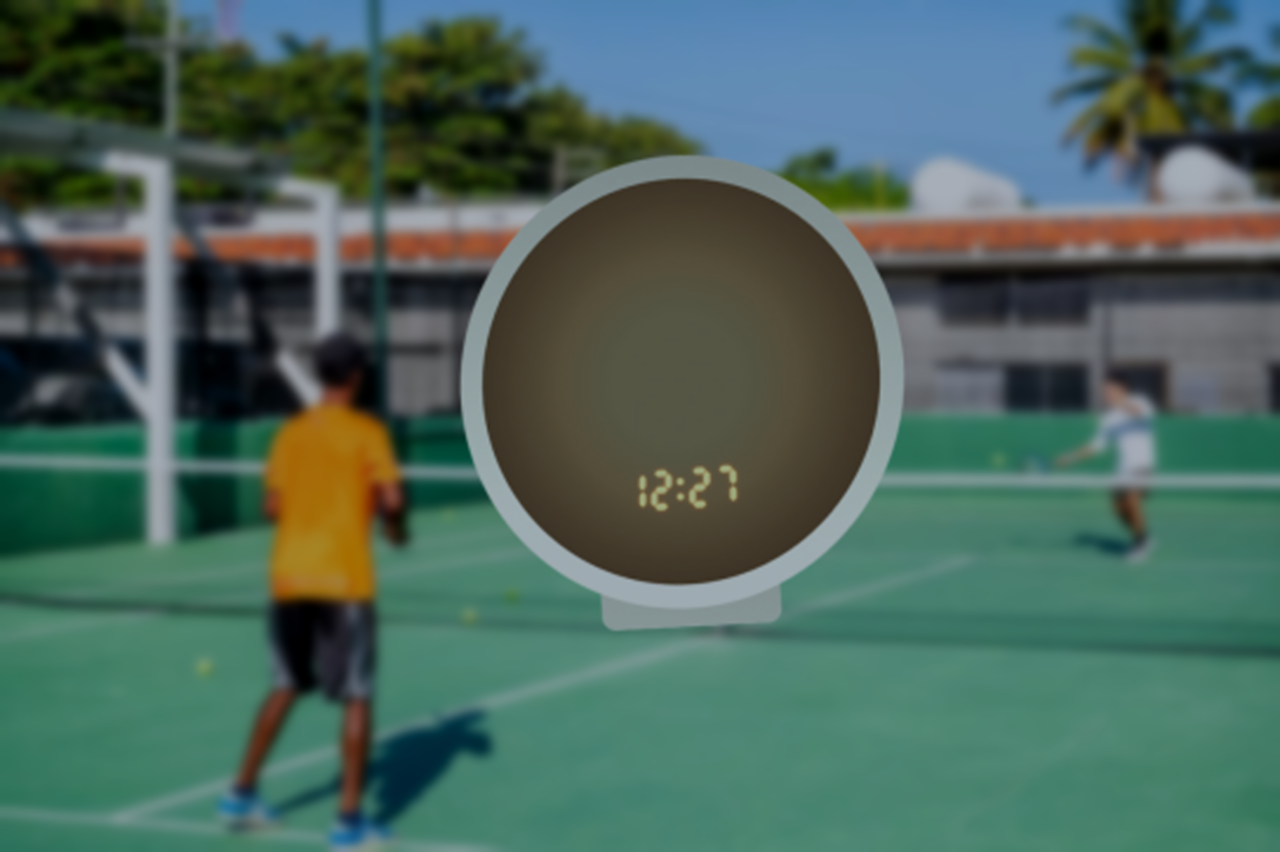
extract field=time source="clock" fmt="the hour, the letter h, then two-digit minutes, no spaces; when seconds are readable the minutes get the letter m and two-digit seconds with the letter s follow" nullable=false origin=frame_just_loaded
12h27
